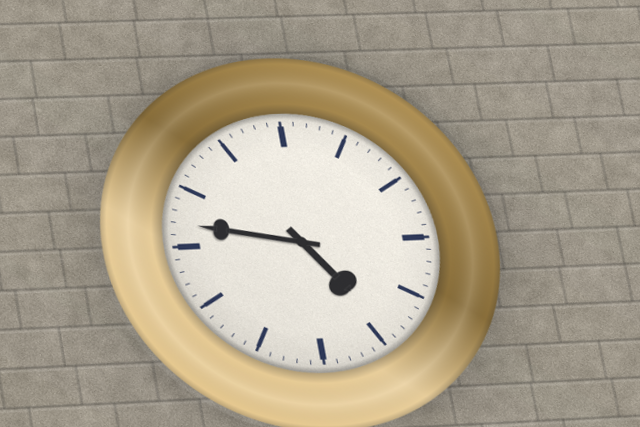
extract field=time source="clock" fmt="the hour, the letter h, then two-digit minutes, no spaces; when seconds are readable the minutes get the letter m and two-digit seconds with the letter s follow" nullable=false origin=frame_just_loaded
4h47
